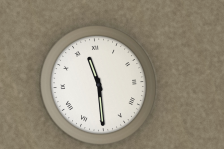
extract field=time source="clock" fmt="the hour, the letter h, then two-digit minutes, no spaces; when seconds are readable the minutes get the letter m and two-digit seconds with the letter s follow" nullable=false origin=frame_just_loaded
11h30
